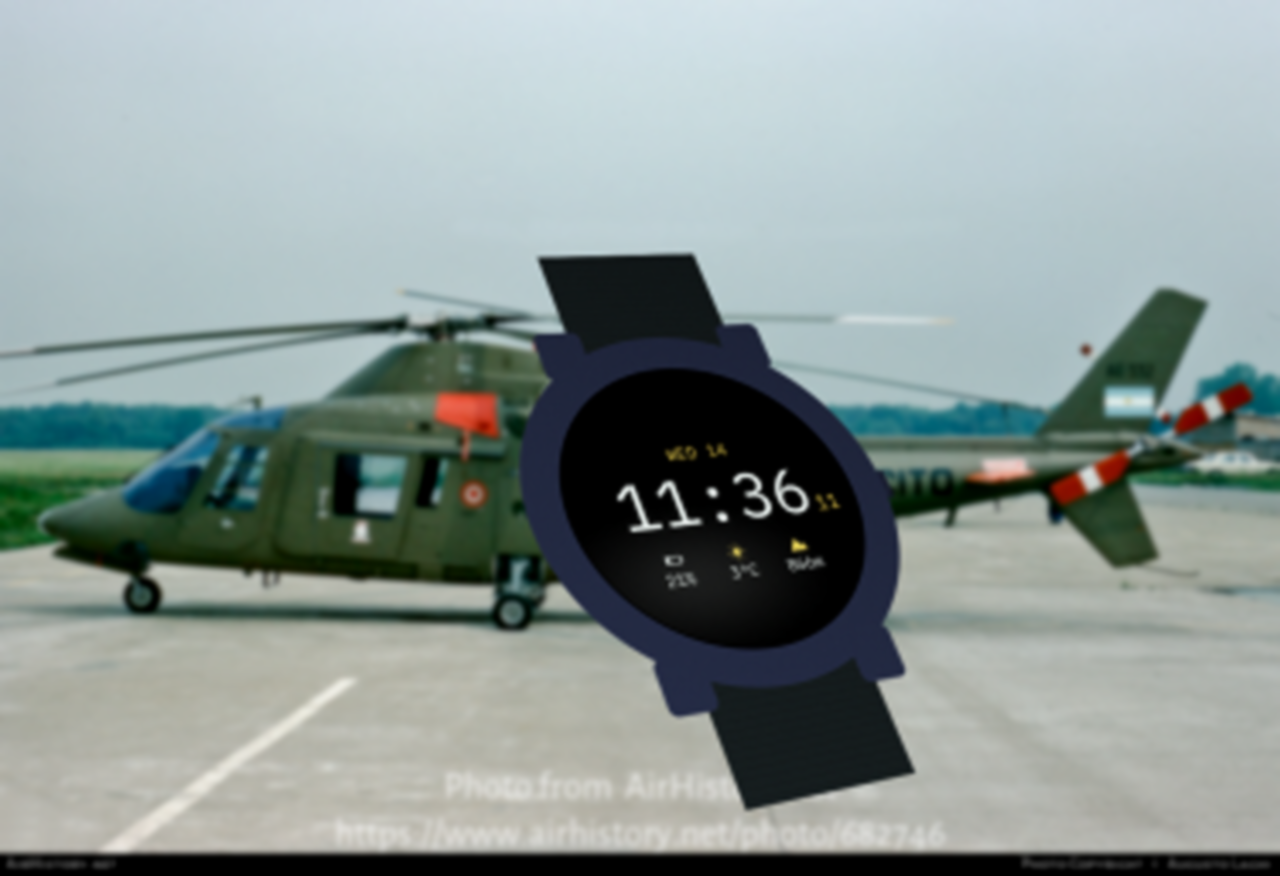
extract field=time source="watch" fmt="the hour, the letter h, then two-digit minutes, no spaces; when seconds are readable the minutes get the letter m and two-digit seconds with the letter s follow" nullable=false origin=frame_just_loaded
11h36
